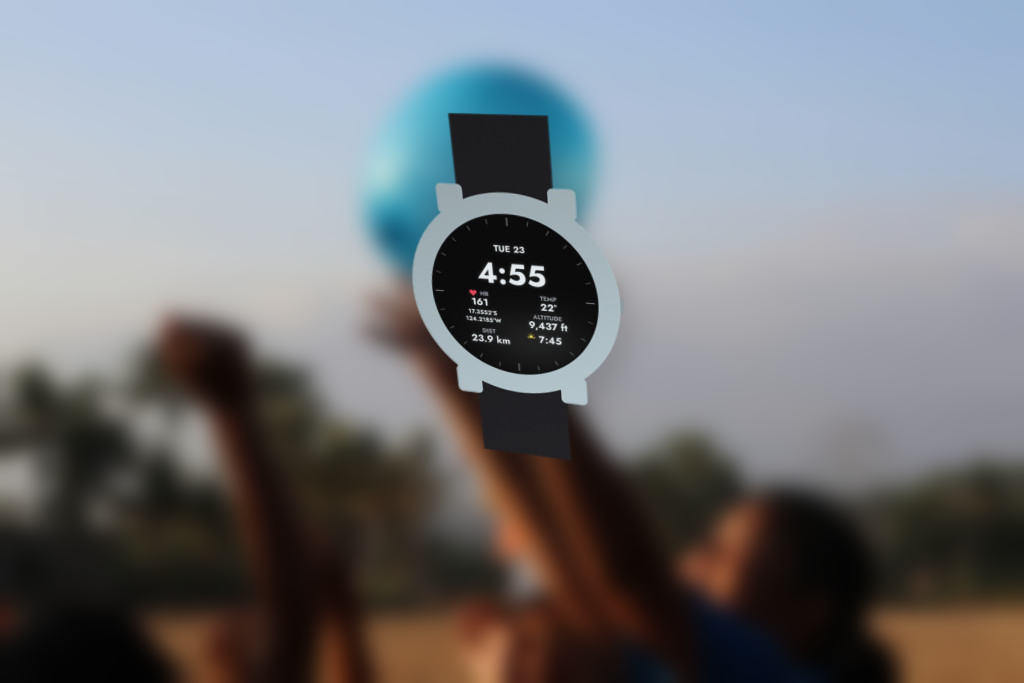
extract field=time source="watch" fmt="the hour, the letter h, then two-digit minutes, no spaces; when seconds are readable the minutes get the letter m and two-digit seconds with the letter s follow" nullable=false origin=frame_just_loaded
4h55
